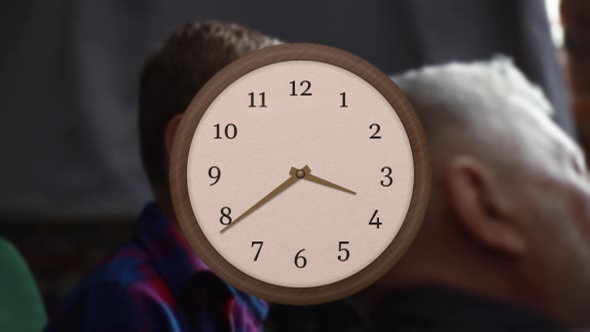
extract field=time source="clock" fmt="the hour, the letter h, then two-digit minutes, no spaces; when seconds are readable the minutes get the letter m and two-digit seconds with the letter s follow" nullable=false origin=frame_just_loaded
3h39
